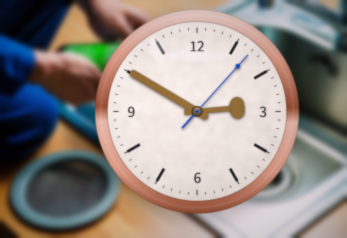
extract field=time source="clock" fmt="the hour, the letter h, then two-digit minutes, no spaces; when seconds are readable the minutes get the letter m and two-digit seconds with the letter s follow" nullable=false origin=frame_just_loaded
2h50m07s
